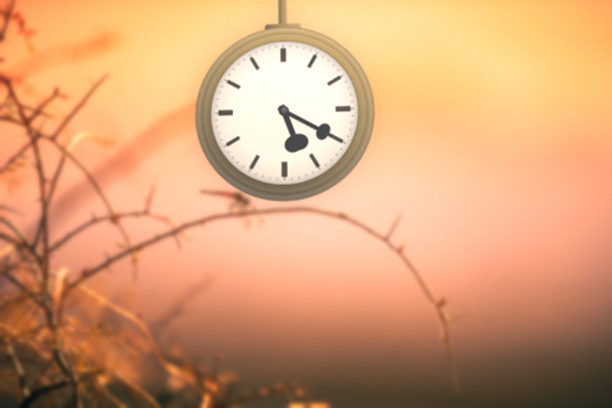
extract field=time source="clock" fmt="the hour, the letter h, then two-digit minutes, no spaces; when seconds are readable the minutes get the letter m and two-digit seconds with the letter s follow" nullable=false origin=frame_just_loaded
5h20
